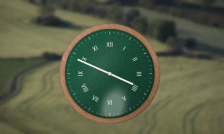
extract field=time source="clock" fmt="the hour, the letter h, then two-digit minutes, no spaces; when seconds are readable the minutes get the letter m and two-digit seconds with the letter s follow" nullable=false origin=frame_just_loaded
3h49
